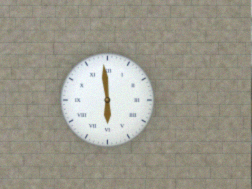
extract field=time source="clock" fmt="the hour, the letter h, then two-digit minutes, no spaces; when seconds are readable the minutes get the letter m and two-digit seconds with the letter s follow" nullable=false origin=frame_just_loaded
5h59
